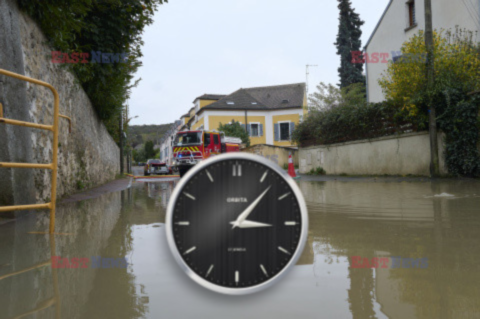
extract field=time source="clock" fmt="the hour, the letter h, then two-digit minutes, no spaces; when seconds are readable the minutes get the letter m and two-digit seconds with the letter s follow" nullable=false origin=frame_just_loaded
3h07
